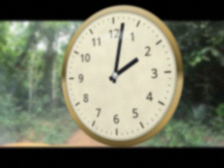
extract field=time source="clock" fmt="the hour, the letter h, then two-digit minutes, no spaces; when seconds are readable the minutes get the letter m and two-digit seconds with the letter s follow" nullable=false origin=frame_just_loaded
2h02
